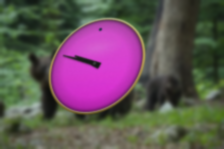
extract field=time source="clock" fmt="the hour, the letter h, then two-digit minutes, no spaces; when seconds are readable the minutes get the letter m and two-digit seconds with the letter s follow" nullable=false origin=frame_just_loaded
9h48
